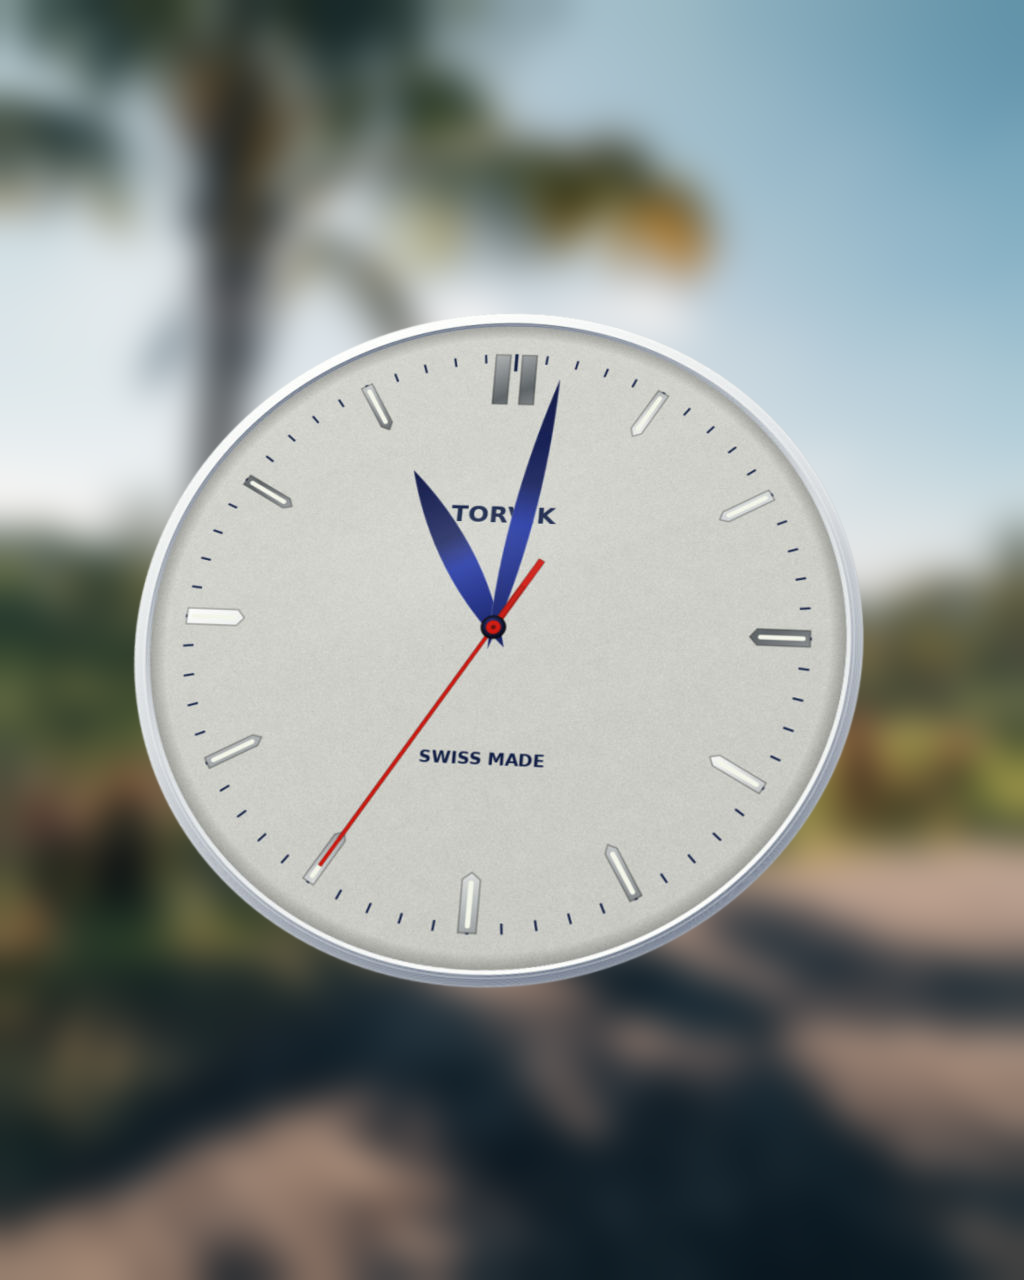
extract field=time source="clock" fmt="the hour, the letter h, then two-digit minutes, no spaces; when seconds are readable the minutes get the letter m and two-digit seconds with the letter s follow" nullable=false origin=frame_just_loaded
11h01m35s
